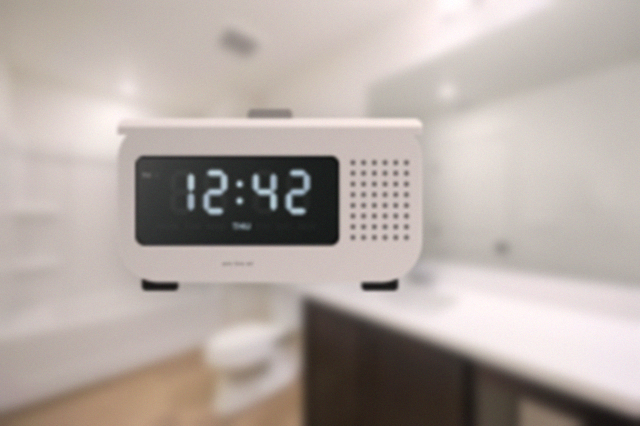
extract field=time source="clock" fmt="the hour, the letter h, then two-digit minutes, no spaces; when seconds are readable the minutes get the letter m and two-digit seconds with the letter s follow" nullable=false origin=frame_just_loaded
12h42
